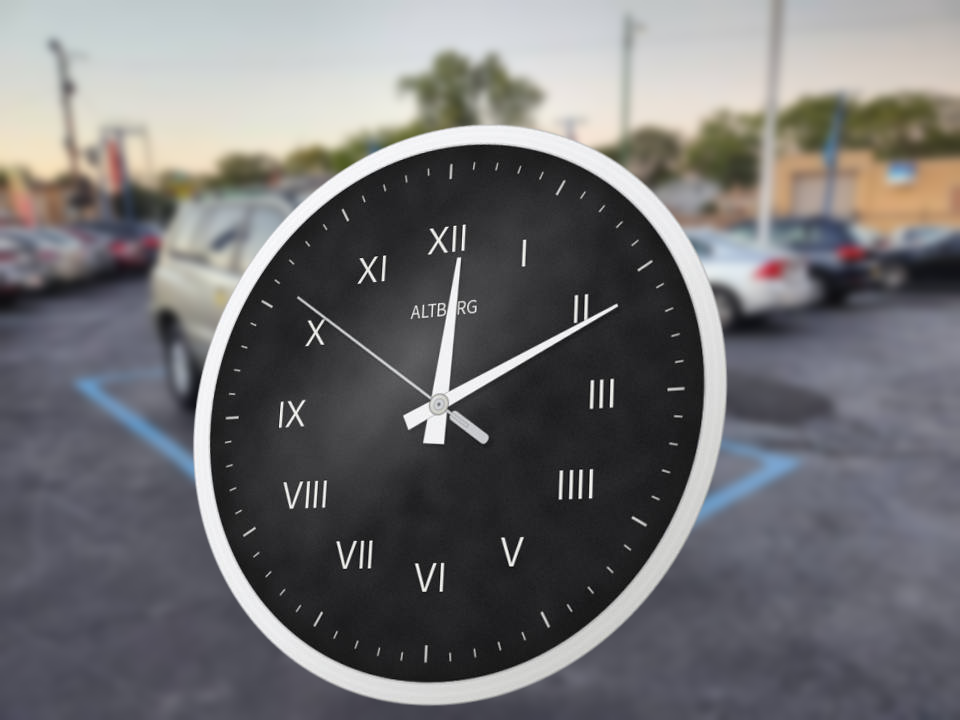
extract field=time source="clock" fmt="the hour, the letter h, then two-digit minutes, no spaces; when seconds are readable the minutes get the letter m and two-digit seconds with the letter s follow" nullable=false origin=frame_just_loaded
12h10m51s
